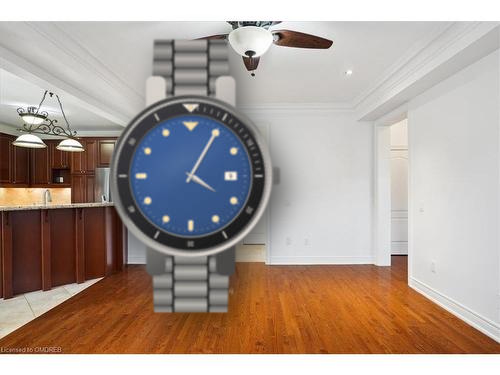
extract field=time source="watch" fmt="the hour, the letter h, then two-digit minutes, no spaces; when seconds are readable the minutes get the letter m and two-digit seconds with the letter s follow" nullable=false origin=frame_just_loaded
4h05
